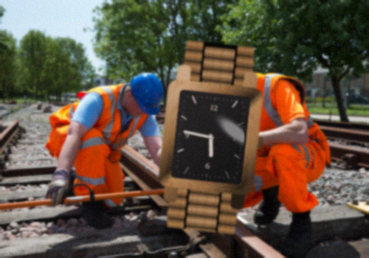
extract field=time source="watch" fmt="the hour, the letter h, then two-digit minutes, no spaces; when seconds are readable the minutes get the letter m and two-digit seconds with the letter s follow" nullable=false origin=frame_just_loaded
5h46
